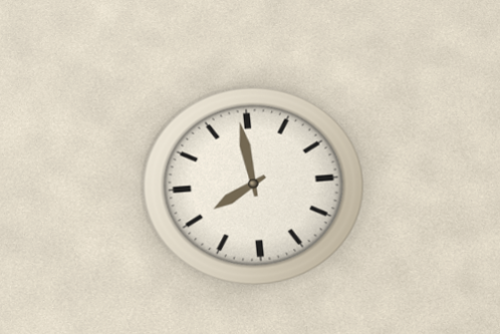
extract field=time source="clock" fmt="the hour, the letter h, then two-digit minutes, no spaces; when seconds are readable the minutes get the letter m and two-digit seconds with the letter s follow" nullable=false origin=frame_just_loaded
7h59
